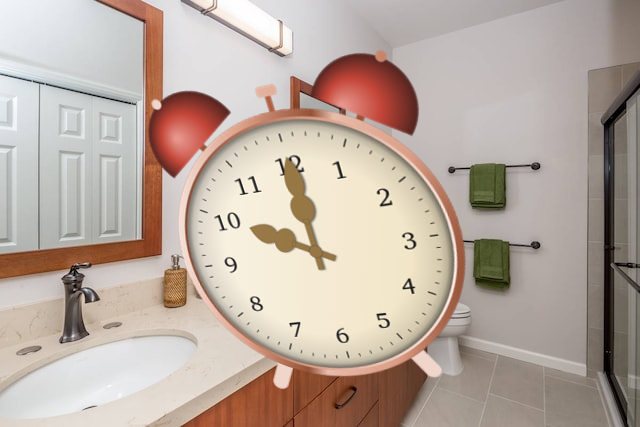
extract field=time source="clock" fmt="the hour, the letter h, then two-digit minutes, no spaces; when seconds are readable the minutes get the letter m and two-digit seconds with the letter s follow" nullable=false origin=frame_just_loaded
10h00
